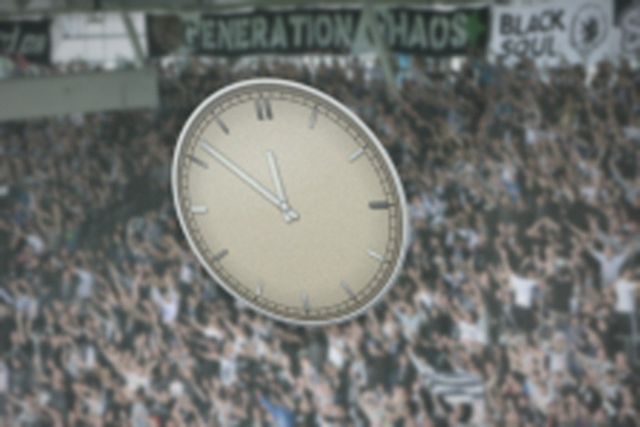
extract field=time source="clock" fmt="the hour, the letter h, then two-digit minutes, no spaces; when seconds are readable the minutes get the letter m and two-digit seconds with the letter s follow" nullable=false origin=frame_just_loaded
11h52
